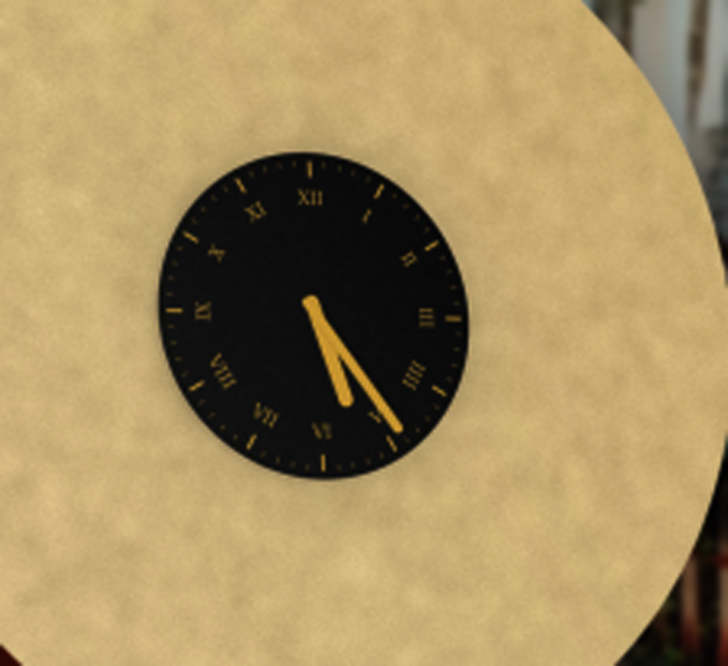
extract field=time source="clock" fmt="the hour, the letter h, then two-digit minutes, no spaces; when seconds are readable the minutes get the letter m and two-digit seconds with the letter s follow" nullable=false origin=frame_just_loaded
5h24
